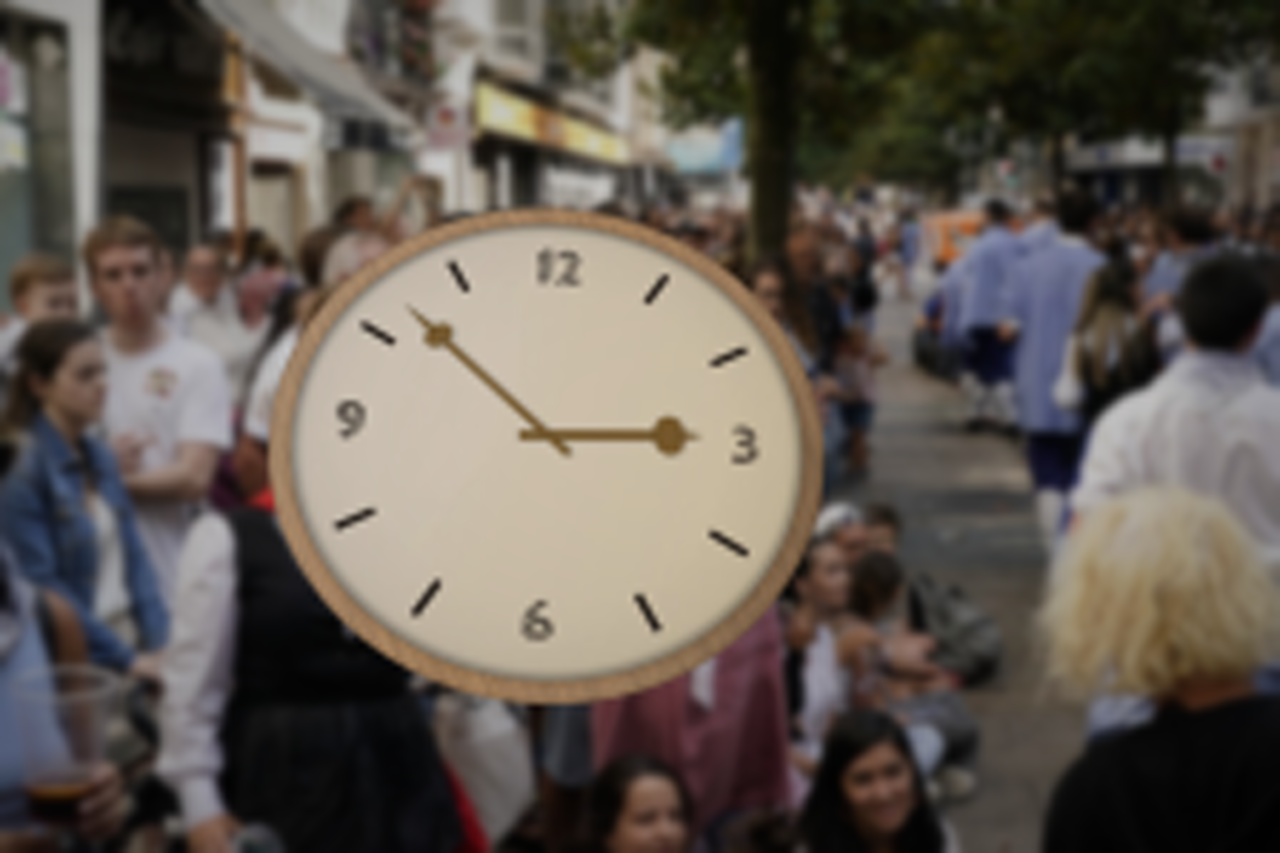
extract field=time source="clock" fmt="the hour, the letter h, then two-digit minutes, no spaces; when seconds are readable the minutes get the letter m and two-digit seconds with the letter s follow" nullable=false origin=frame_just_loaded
2h52
